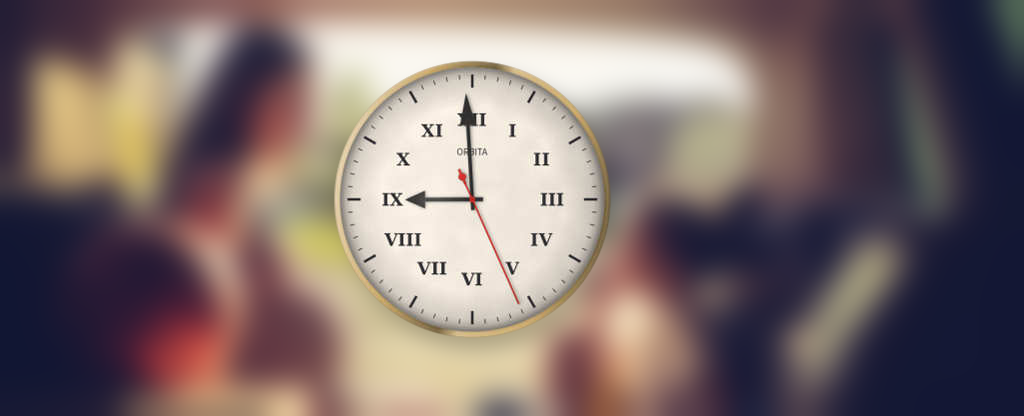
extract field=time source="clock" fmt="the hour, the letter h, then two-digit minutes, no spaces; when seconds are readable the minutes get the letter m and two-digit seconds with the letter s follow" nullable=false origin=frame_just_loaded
8h59m26s
